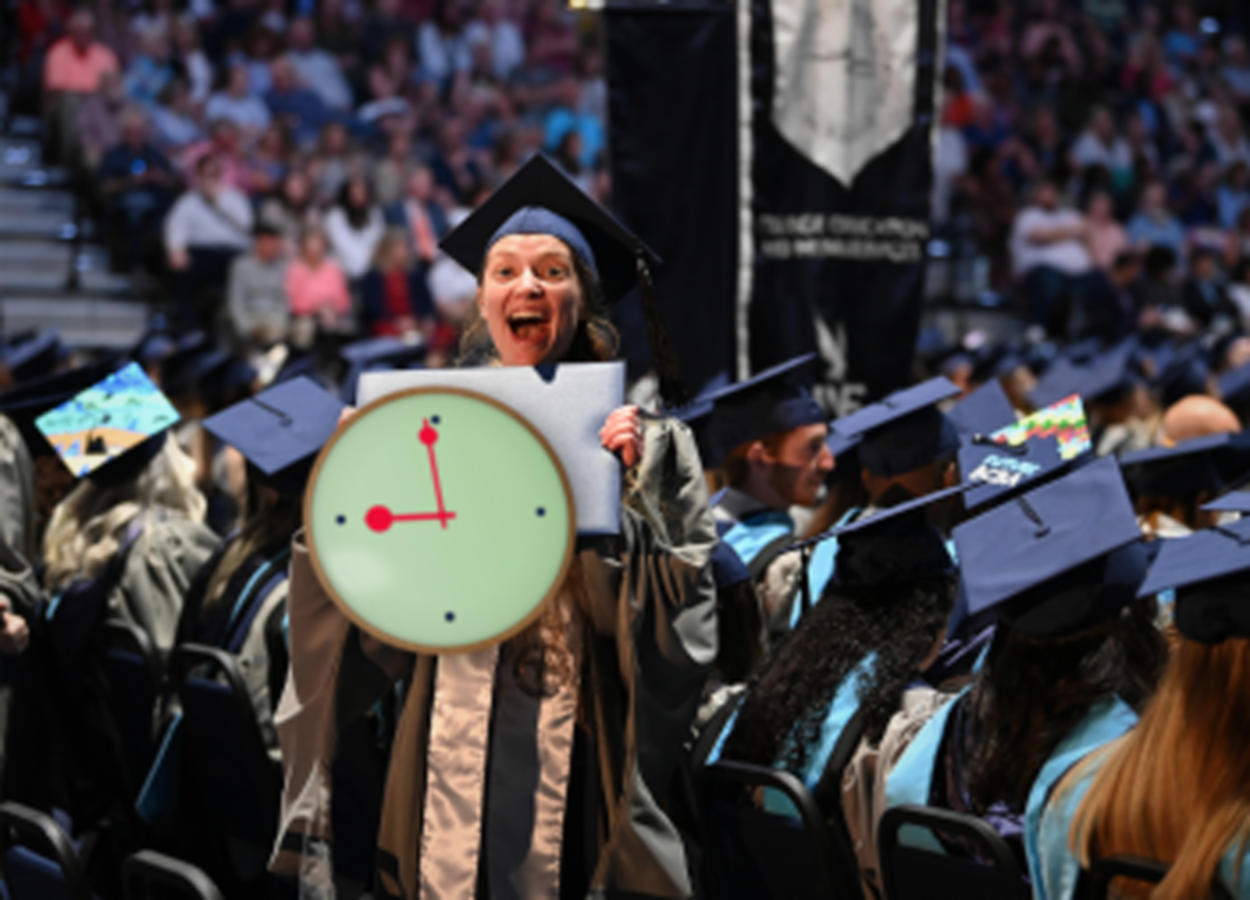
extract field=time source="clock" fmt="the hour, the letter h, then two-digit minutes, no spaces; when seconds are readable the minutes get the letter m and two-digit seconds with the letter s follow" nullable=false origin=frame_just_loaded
8h59
